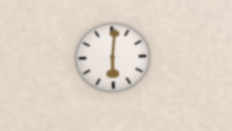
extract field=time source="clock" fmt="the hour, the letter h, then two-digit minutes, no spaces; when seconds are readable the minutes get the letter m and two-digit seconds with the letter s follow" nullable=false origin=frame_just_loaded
6h01
